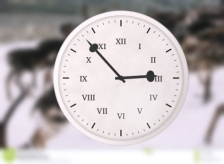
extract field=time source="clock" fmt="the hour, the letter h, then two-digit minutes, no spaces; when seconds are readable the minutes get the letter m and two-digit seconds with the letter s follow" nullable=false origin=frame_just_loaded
2h53
